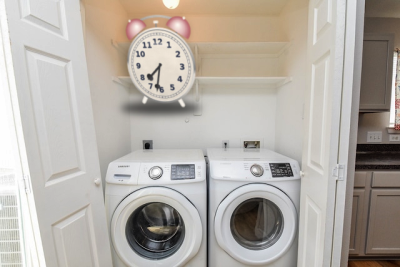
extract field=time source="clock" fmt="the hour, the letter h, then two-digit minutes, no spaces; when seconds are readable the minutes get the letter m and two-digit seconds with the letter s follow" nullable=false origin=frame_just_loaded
7h32
